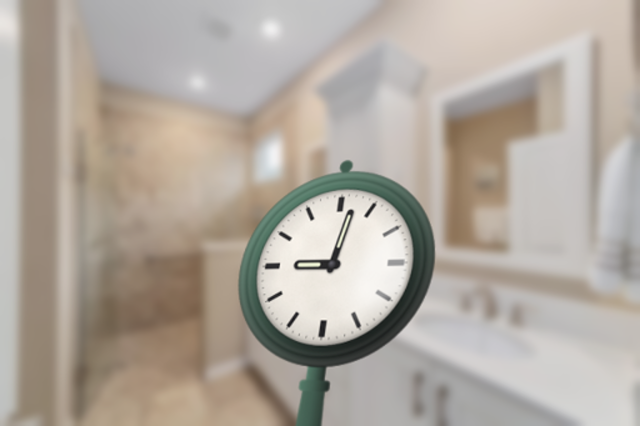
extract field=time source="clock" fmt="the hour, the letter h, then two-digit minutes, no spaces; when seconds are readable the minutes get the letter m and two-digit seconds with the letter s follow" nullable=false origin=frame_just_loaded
9h02
